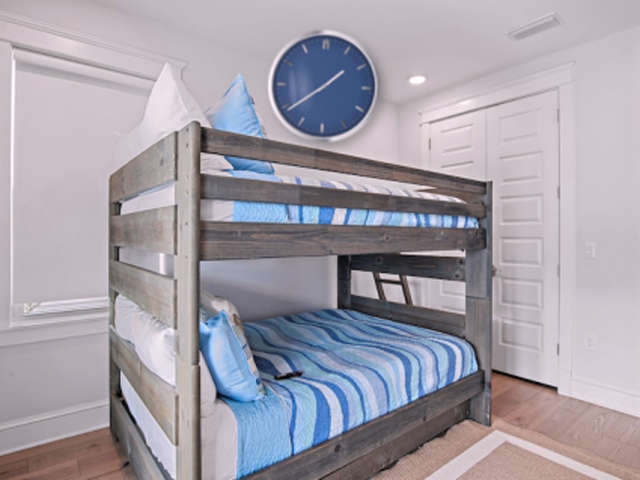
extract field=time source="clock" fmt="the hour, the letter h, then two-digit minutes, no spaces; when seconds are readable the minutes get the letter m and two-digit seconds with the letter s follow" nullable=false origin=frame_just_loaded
1h39
